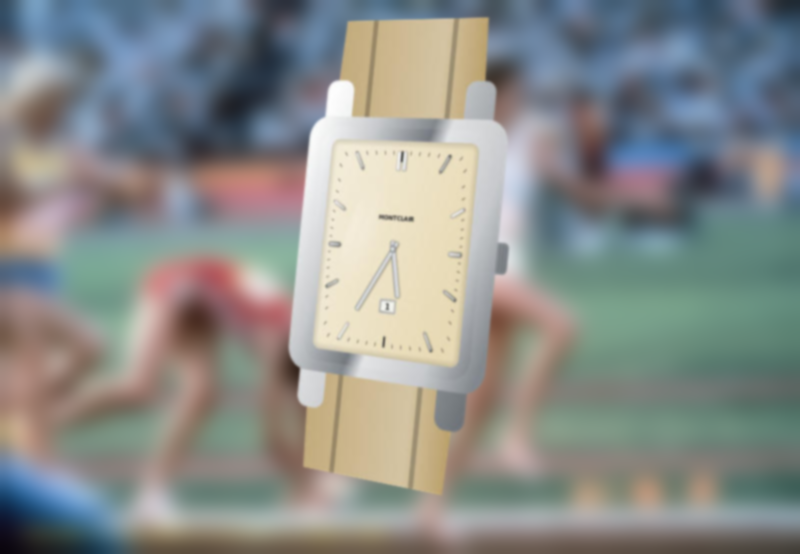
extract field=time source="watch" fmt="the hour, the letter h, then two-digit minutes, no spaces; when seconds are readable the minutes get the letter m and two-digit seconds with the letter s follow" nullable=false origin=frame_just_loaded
5h35
